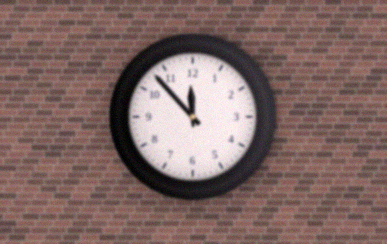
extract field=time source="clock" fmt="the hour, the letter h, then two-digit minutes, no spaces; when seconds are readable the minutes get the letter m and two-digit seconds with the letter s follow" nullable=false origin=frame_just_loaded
11h53
